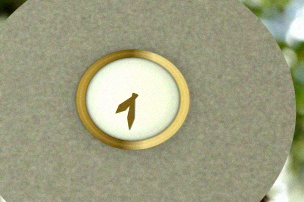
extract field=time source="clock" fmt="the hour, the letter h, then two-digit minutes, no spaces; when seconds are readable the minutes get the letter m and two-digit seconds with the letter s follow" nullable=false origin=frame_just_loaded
7h31
